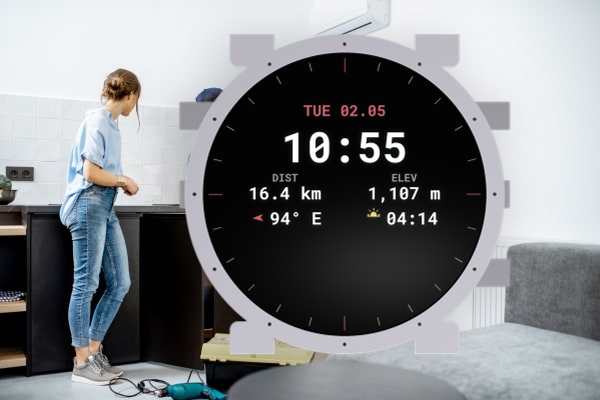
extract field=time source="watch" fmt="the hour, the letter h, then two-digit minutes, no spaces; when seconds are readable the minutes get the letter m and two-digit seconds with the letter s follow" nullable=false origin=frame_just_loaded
10h55
